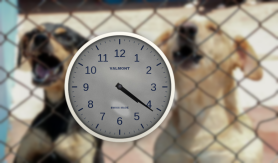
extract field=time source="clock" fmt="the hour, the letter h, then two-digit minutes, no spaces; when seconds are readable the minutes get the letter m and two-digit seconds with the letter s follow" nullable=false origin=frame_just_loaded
4h21
